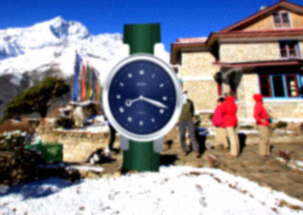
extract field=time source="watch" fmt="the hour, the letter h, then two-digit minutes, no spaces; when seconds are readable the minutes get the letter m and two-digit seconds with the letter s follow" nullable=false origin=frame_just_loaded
8h18
